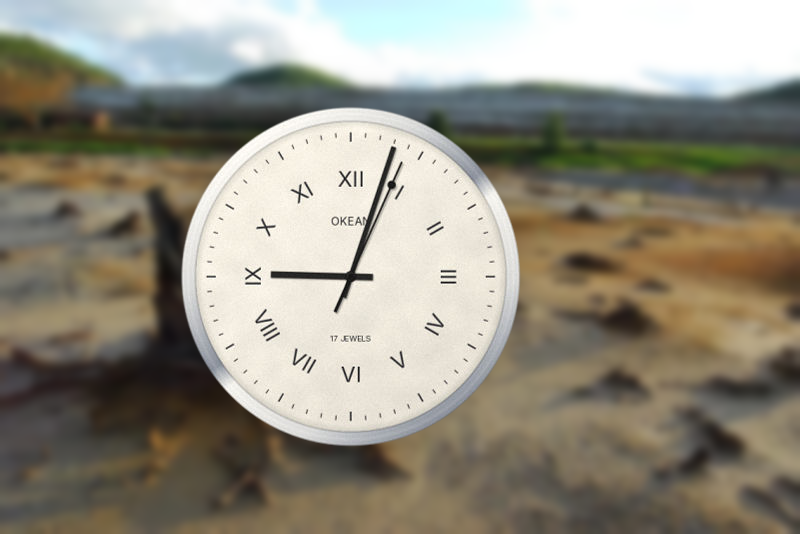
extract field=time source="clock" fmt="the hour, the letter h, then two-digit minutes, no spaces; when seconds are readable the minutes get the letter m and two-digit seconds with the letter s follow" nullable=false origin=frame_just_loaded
9h03m04s
